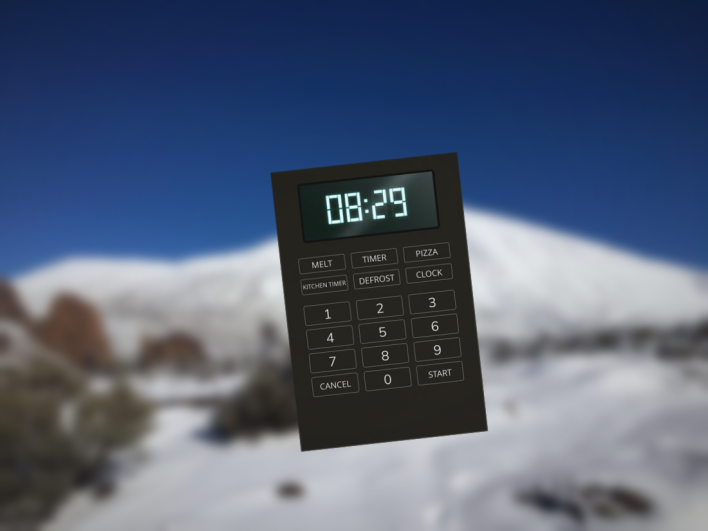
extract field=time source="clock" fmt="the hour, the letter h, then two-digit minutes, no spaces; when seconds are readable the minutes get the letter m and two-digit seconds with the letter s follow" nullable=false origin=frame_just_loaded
8h29
